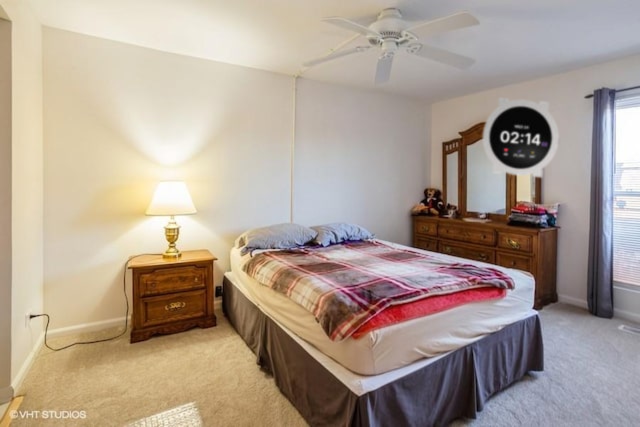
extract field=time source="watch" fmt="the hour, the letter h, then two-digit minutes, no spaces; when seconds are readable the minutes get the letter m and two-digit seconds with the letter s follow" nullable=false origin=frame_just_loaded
2h14
